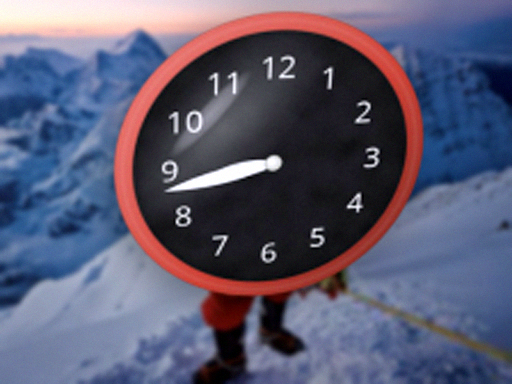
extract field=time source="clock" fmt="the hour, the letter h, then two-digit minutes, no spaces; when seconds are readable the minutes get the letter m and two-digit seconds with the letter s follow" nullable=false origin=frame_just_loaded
8h43
